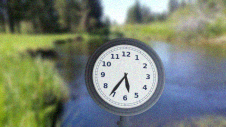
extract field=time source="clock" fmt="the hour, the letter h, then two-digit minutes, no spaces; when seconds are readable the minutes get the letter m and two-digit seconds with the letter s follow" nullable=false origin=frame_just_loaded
5h36
